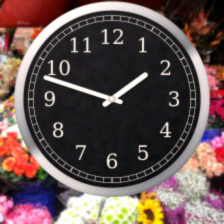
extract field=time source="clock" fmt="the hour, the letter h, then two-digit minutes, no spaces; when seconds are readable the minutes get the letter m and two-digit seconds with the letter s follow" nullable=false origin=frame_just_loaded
1h48
